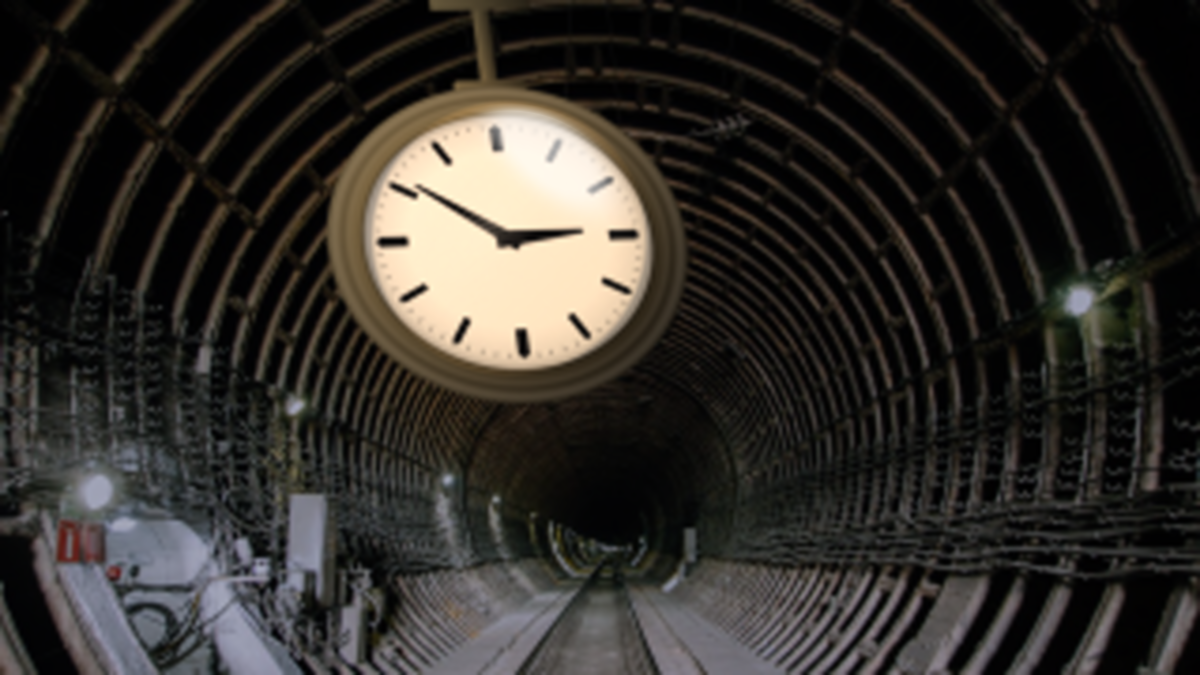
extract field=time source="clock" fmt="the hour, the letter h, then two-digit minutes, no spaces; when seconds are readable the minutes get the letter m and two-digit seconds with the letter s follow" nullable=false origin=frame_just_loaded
2h51
